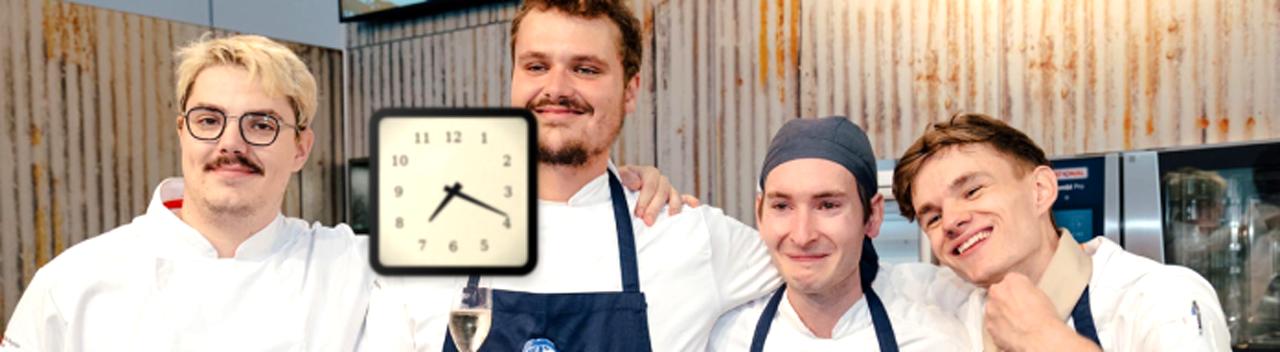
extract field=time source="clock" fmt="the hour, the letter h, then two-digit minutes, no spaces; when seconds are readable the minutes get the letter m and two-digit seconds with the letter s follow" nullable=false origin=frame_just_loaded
7h19
